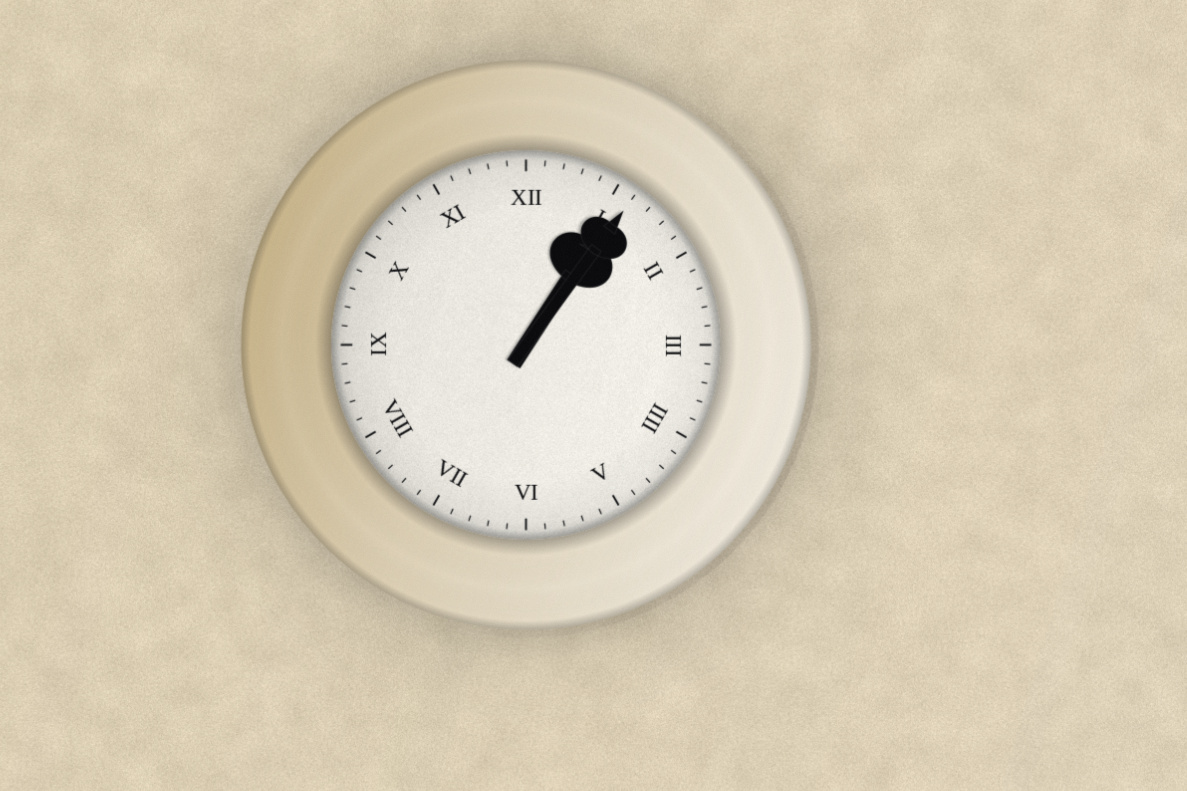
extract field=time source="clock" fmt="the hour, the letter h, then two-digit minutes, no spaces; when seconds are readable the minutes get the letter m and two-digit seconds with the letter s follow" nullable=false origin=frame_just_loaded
1h06
